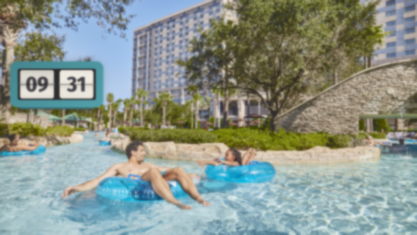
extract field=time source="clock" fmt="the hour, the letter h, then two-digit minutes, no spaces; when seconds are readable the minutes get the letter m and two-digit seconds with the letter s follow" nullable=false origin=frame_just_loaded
9h31
